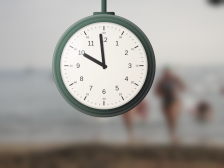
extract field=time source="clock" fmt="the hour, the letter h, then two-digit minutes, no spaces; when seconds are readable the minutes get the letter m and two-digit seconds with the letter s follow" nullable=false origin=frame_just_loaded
9h59
